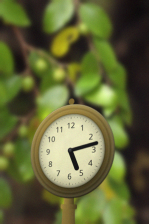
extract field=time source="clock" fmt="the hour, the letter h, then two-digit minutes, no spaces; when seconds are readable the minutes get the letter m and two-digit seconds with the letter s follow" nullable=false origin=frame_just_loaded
5h13
